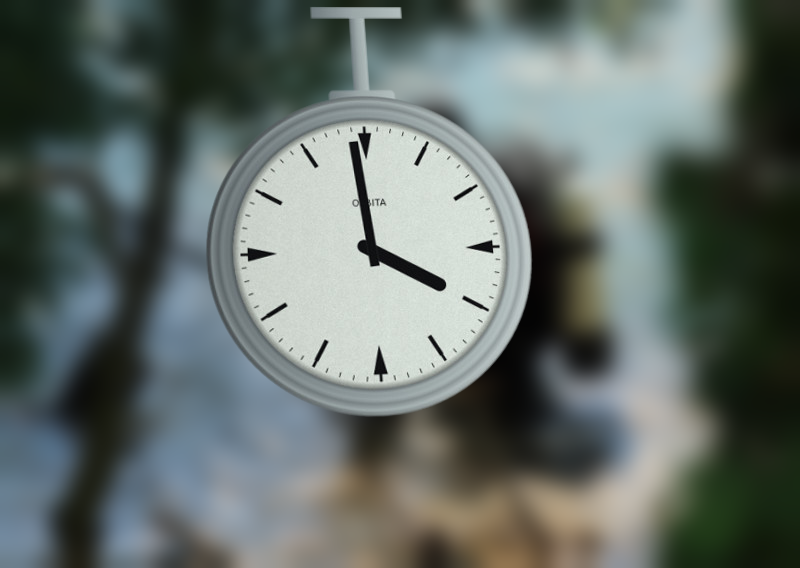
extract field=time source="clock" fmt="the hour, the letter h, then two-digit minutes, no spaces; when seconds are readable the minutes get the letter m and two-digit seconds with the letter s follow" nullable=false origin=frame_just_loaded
3h59
